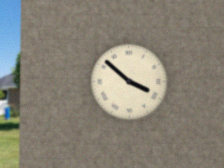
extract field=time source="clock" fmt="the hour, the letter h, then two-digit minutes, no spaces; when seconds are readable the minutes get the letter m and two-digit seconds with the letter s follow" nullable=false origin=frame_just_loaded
3h52
